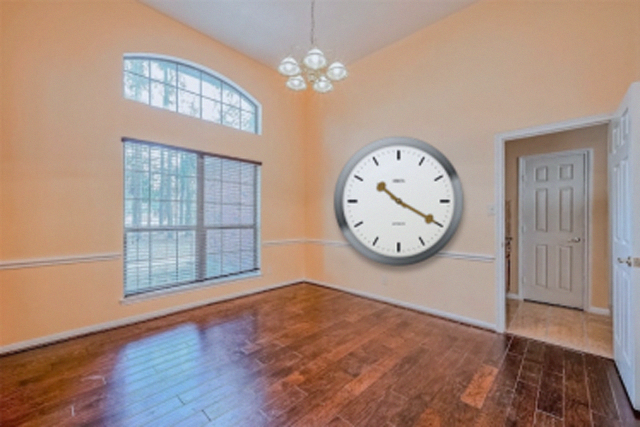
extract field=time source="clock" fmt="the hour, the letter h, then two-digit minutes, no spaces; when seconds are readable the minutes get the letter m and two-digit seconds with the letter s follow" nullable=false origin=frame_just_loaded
10h20
